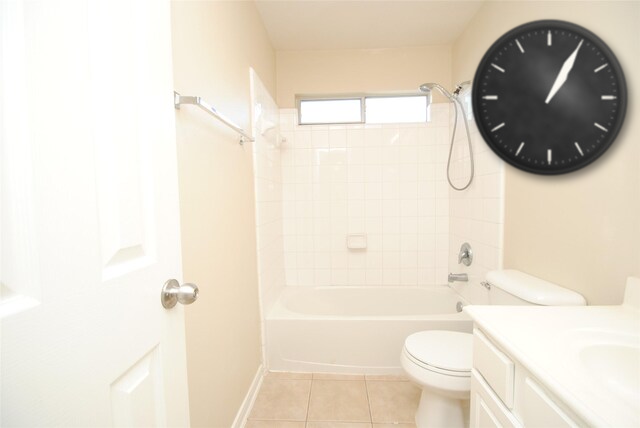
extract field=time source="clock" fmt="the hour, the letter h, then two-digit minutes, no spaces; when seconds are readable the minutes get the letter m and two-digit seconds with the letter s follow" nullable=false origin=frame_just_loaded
1h05
